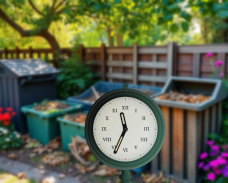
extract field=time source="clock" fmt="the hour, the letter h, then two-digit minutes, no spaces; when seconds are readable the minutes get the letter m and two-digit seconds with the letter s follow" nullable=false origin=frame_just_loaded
11h34
